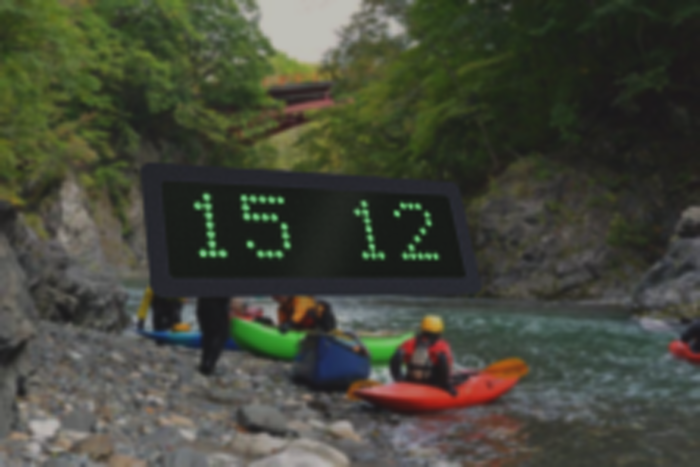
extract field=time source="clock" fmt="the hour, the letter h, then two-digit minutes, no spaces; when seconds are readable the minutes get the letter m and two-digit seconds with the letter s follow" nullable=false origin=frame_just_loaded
15h12
